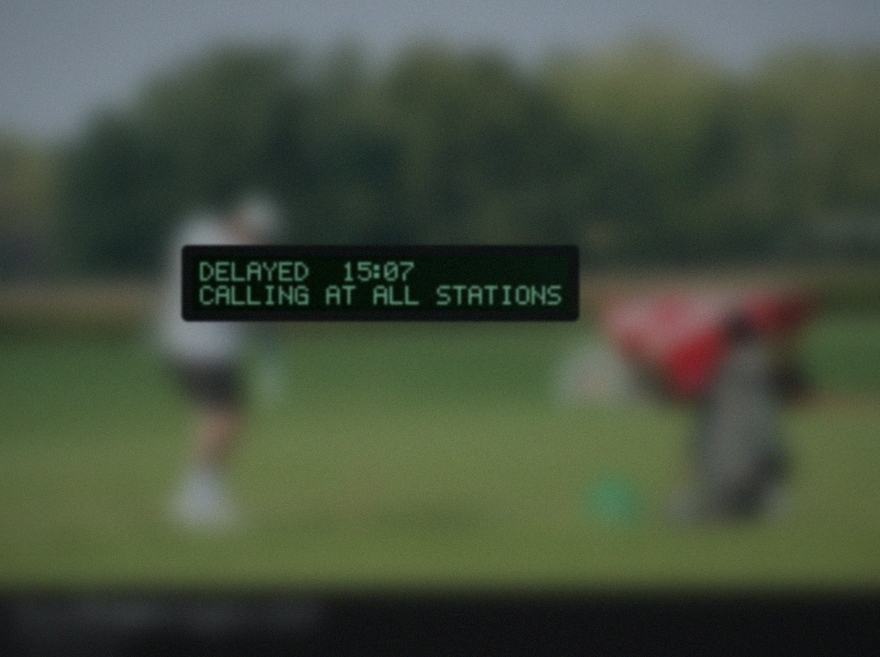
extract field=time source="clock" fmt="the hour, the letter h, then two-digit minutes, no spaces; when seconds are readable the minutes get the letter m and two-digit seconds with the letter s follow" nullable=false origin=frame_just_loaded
15h07
